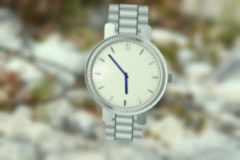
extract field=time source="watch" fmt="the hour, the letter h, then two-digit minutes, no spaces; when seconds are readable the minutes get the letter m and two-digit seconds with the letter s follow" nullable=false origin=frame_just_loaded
5h53
